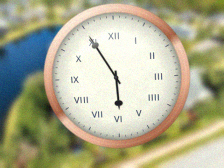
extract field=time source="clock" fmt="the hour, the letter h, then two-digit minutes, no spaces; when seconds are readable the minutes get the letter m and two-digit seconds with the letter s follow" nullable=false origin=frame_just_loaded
5h55
